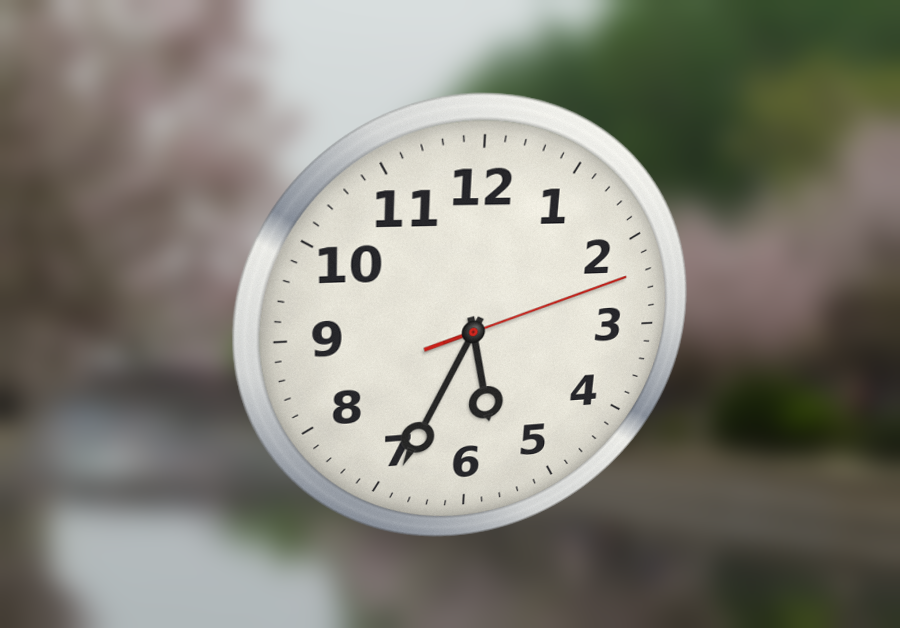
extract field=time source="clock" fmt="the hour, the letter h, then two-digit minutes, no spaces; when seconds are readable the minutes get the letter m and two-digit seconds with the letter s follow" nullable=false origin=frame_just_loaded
5h34m12s
